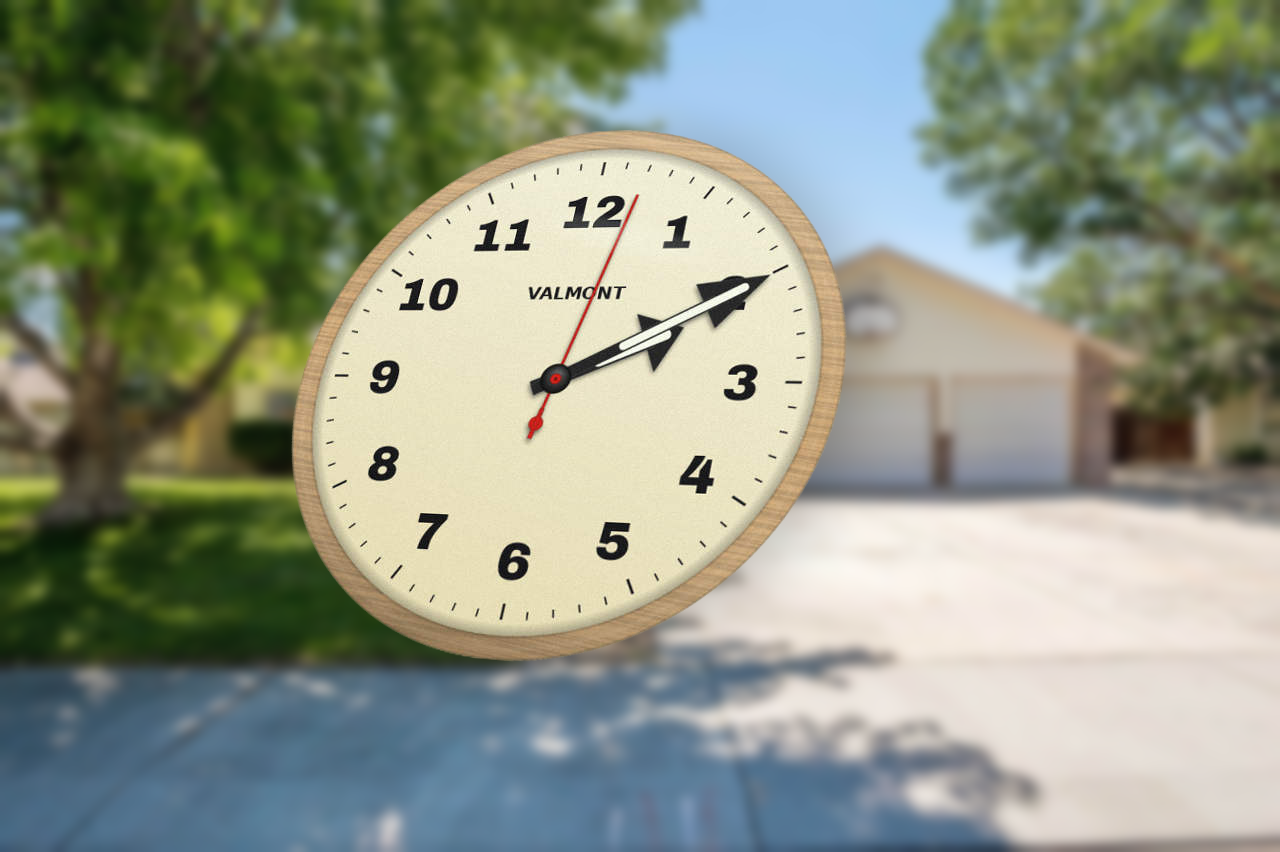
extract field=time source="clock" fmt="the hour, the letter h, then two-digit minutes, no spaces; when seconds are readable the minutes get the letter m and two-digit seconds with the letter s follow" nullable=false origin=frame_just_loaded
2h10m02s
